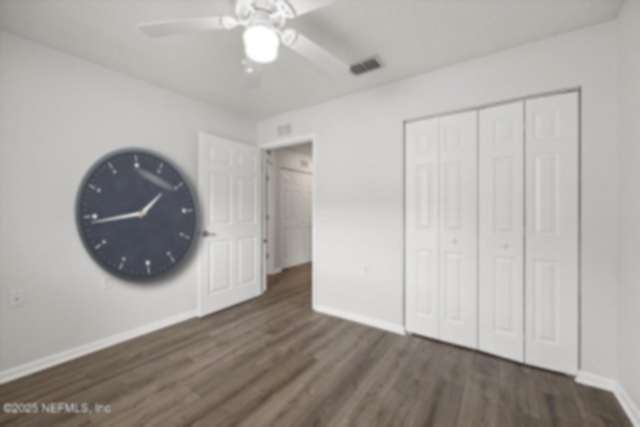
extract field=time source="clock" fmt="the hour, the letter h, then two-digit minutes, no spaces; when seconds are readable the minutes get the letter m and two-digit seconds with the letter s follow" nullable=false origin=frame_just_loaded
1h44
